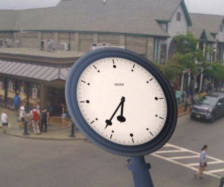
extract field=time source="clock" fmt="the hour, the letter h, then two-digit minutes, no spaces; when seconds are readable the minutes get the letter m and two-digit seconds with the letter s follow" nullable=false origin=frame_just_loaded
6h37
